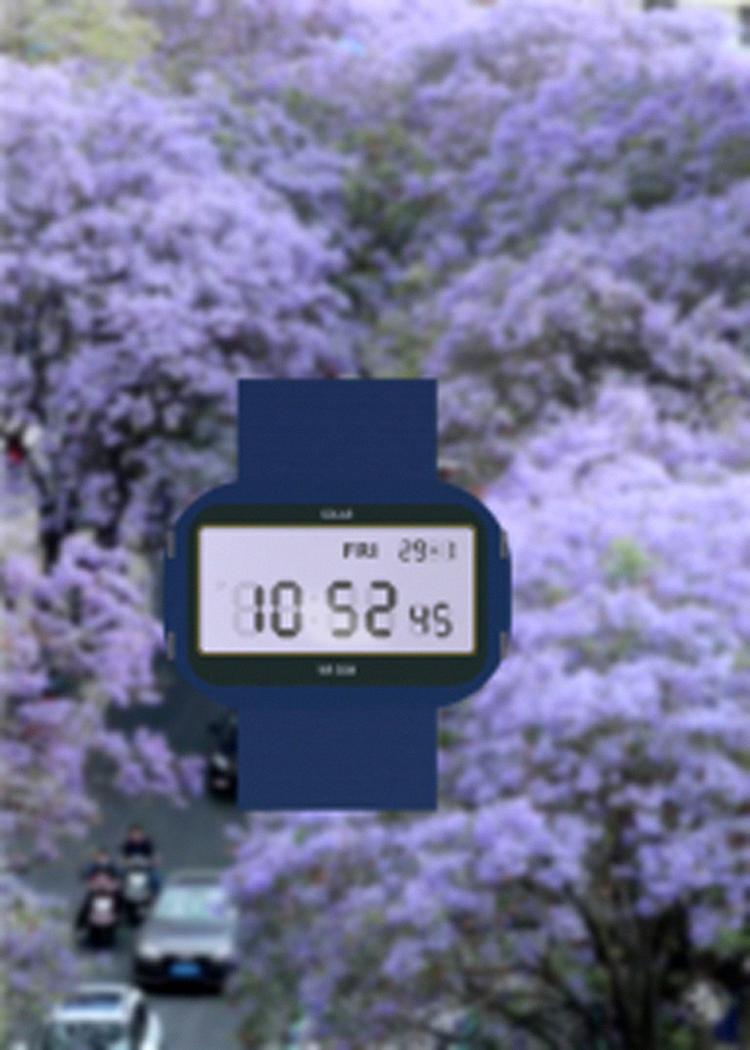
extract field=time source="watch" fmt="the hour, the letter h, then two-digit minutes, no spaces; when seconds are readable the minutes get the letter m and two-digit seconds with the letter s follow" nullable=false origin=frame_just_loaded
10h52m45s
